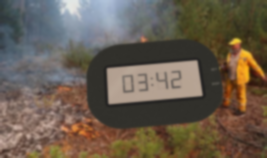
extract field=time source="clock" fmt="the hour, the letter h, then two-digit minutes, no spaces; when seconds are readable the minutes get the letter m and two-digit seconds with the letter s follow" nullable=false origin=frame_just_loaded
3h42
